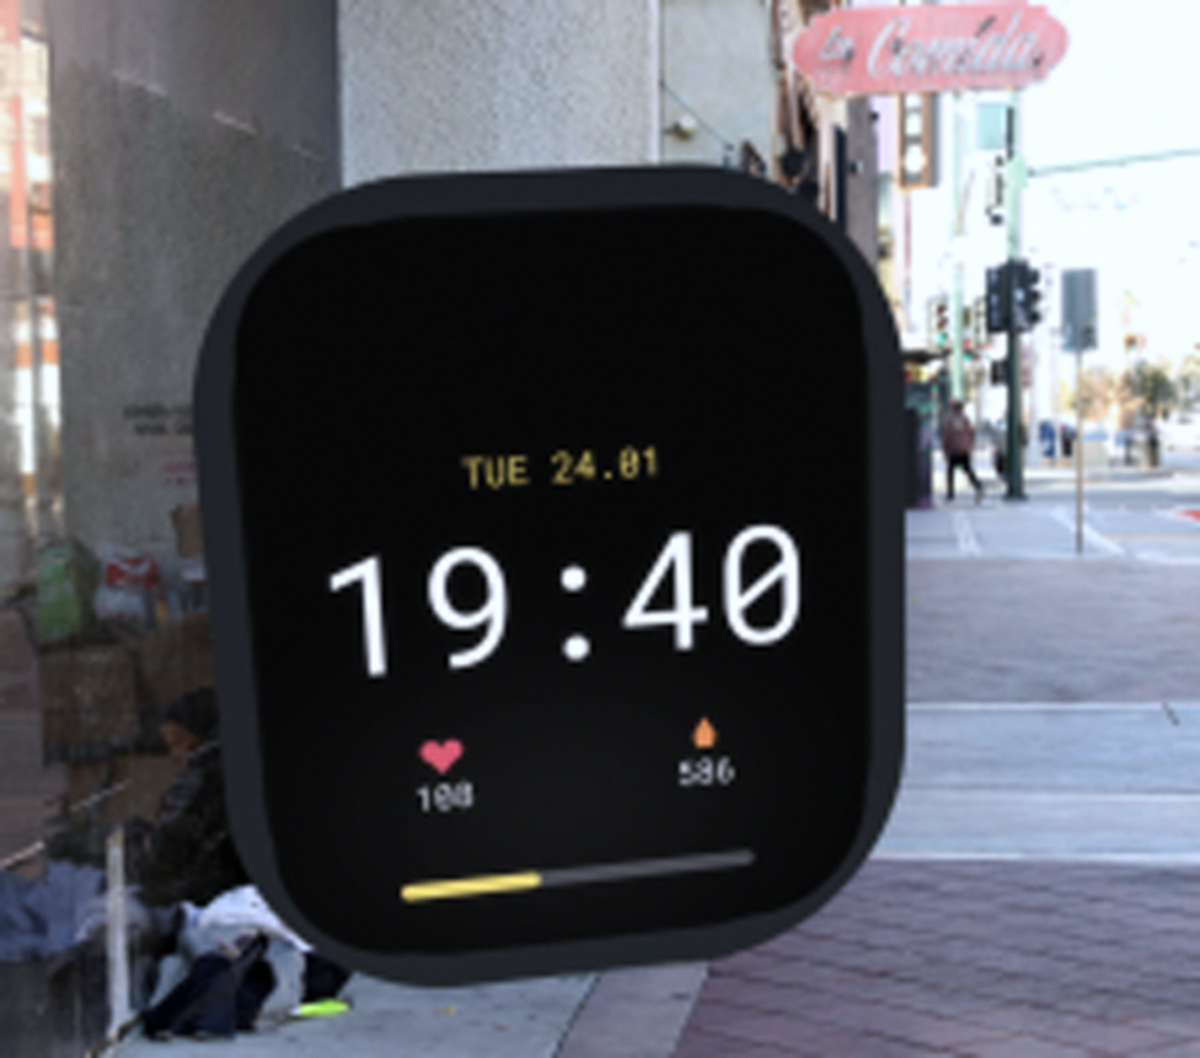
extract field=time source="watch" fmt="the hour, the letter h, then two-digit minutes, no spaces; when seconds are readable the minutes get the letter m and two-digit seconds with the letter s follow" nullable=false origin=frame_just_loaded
19h40
